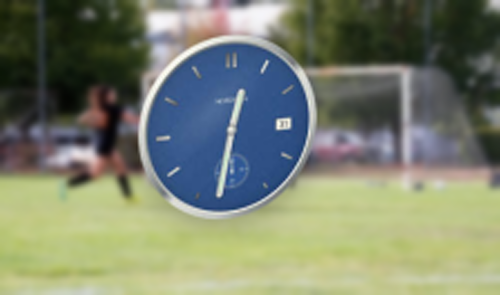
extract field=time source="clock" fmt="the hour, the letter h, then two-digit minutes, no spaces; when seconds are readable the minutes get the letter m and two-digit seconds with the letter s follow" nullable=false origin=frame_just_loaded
12h32
